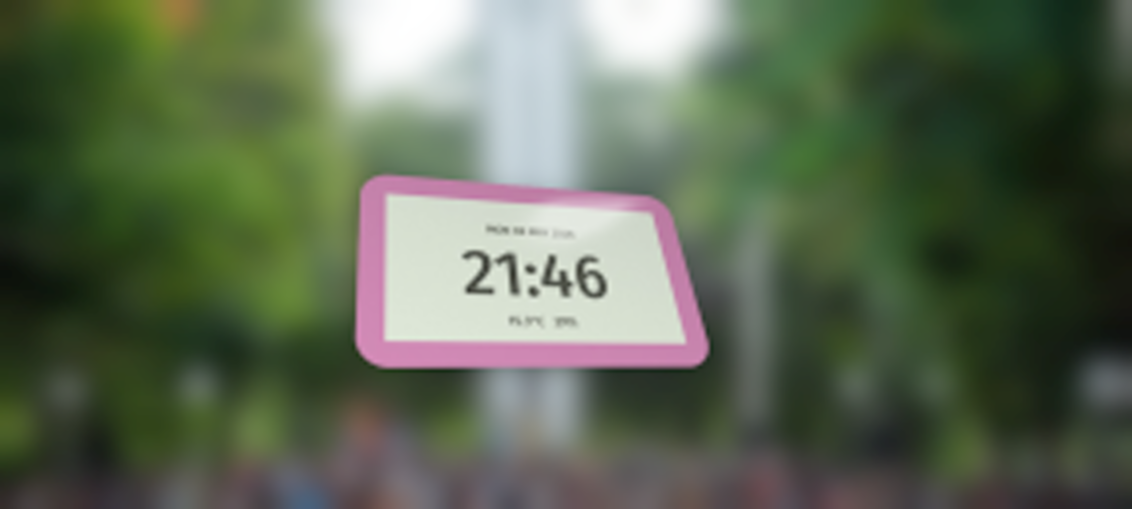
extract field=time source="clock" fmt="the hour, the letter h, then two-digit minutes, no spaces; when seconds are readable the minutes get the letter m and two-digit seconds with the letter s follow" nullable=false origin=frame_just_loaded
21h46
